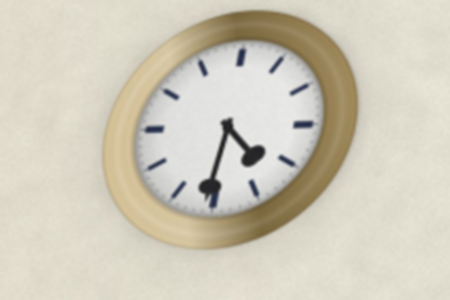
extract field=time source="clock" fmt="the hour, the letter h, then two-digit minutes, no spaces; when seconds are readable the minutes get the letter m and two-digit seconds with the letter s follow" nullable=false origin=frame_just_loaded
4h31
